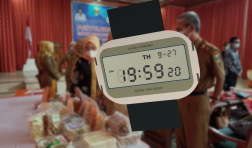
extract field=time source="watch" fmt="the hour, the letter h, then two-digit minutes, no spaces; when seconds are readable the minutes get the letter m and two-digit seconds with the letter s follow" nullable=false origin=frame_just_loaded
19h59m20s
